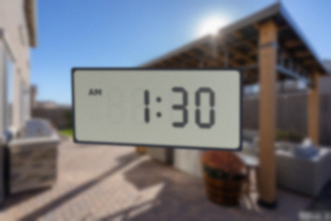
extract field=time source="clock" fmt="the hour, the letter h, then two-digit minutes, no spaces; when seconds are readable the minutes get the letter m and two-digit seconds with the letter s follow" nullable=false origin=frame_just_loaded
1h30
